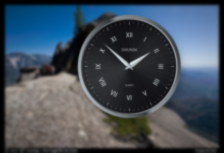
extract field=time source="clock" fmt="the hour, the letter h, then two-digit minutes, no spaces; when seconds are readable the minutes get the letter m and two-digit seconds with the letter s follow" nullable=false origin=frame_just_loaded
1h52
